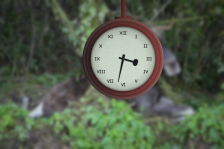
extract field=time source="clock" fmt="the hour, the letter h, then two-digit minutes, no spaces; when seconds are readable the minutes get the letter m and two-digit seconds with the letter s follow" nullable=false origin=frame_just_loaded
3h32
